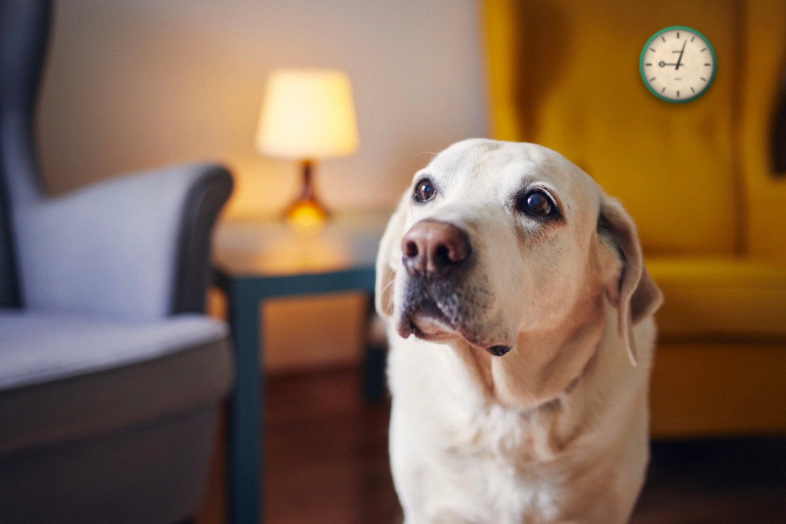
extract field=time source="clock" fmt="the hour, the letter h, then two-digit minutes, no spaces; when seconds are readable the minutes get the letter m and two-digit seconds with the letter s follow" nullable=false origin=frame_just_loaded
9h03
